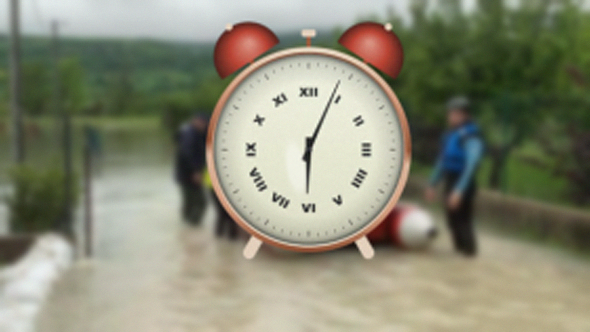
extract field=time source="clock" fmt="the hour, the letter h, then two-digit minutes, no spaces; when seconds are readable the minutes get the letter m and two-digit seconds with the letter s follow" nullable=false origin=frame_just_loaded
6h04
